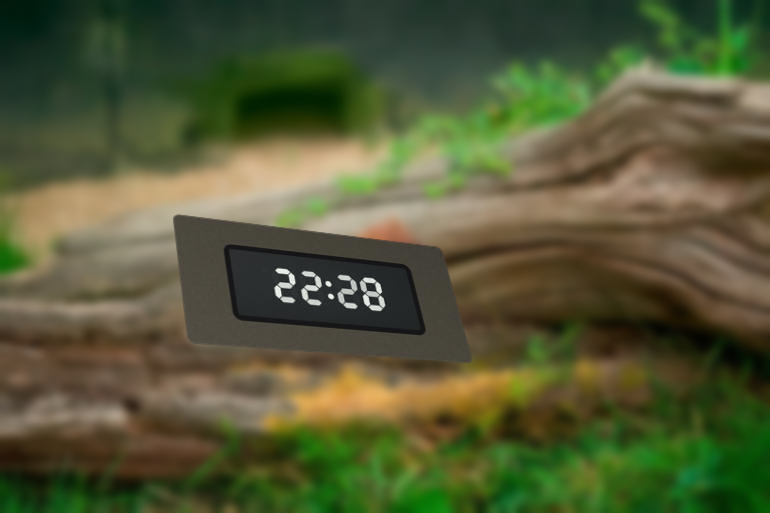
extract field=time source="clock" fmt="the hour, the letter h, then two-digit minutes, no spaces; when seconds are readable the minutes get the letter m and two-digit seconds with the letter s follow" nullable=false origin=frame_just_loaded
22h28
